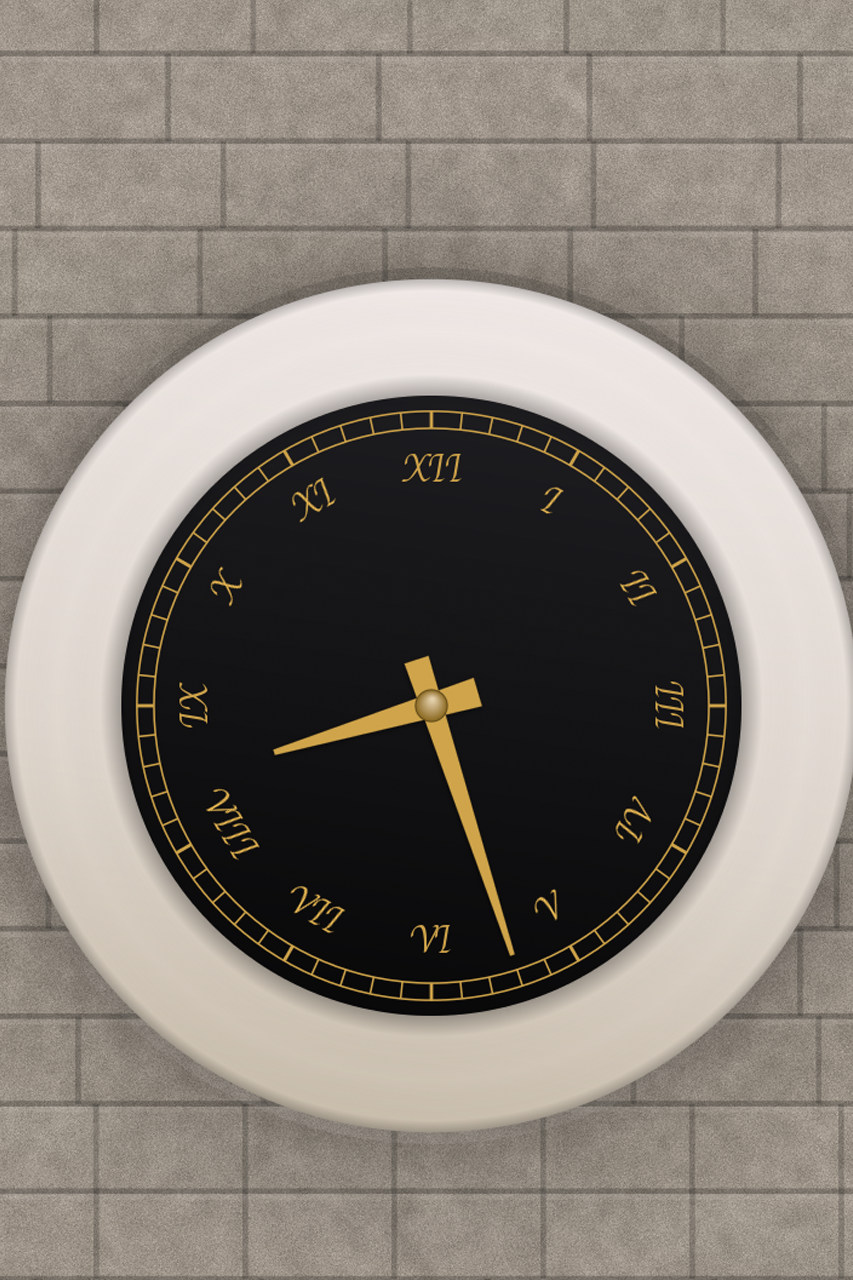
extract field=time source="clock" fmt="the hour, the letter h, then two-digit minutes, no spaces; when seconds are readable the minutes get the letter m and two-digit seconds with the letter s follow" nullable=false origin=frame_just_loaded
8h27
